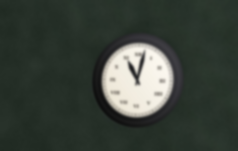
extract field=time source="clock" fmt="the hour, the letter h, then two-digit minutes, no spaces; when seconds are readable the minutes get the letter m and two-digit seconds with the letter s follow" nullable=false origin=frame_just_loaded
11h02
